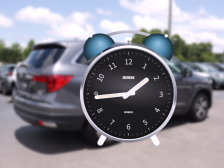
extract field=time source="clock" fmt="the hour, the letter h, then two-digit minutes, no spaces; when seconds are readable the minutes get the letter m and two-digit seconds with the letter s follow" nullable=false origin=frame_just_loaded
1h44
